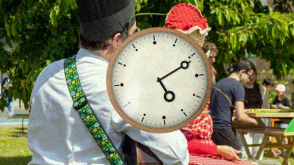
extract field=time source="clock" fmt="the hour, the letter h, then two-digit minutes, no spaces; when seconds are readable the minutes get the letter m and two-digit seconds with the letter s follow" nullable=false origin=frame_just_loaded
5h11
